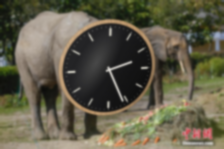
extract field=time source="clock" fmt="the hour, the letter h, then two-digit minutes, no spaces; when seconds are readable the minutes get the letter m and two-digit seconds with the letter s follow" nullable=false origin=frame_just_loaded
2h26
